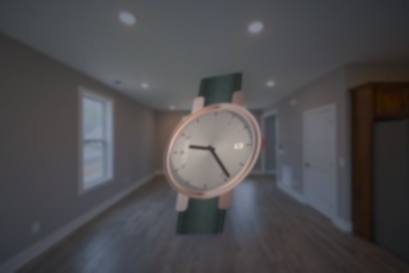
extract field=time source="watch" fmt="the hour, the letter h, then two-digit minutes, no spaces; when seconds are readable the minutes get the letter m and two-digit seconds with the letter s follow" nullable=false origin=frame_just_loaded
9h24
